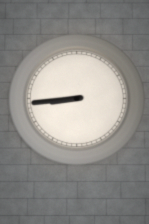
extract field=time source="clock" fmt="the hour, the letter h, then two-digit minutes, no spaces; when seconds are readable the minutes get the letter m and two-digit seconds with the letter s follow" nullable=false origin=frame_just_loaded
8h44
